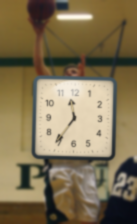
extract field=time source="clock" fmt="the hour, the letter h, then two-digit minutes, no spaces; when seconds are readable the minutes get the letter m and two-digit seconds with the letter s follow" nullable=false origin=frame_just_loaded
11h36
